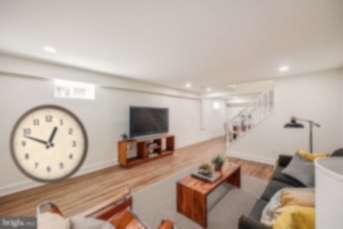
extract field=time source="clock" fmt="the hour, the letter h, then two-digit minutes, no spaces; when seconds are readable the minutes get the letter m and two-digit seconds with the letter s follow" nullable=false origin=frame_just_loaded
12h48
